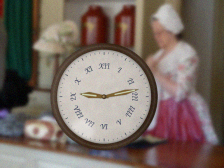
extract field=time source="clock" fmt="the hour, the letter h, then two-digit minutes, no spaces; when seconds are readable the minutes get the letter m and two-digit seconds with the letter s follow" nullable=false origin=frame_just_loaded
9h13
